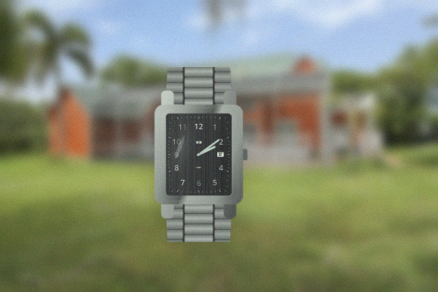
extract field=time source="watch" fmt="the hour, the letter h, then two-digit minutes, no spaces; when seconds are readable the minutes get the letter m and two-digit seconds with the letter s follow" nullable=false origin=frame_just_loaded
2h09
